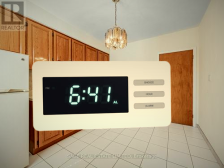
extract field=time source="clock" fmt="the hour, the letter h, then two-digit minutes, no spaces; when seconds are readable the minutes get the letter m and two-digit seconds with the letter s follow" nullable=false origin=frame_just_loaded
6h41
